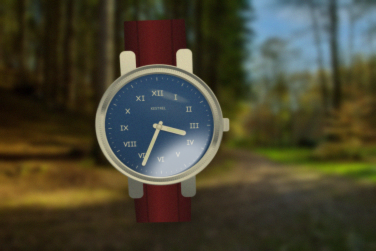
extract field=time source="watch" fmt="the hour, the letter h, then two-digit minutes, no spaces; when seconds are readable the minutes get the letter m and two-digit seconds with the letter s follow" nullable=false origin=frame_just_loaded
3h34
